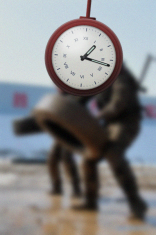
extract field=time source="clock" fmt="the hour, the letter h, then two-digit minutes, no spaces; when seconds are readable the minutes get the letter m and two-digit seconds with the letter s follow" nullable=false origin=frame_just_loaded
1h17
